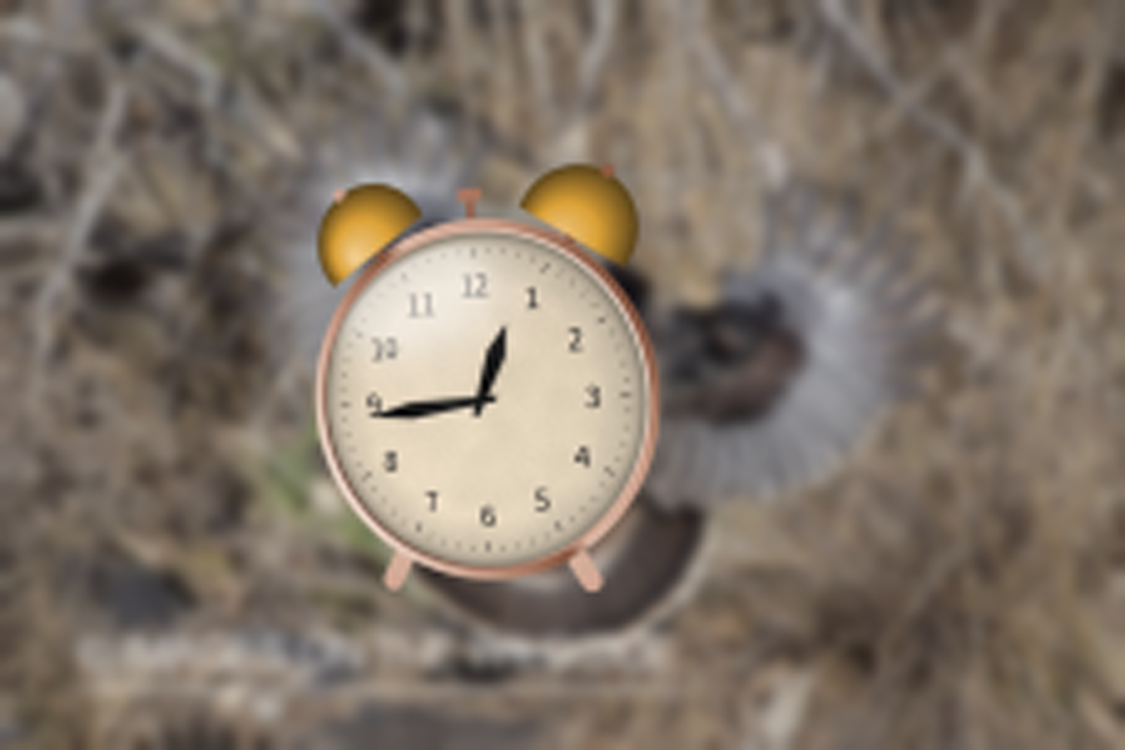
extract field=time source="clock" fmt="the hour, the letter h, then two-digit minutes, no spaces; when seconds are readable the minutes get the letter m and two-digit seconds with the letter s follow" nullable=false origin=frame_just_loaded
12h44
